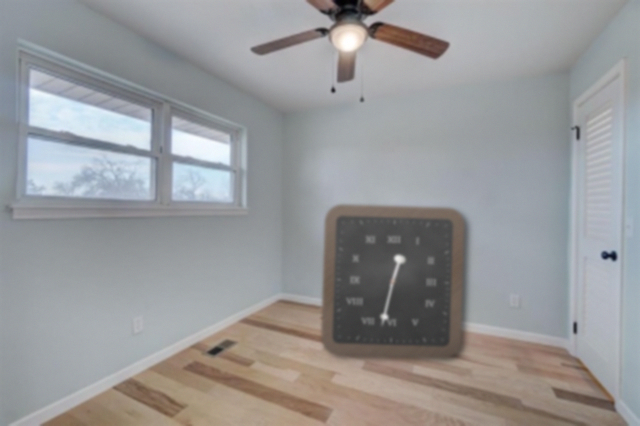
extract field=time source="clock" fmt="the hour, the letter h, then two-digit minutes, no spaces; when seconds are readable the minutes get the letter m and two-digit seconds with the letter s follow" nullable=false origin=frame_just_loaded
12h32
